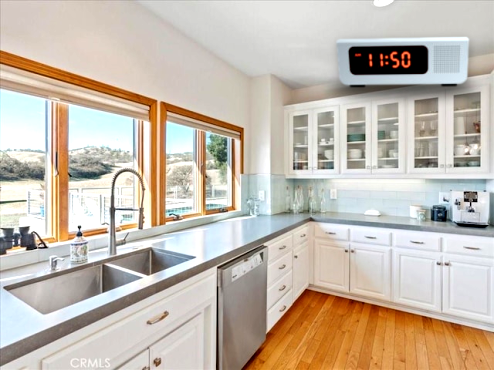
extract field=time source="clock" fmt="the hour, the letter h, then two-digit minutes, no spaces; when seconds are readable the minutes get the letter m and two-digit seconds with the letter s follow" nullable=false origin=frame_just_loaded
11h50
